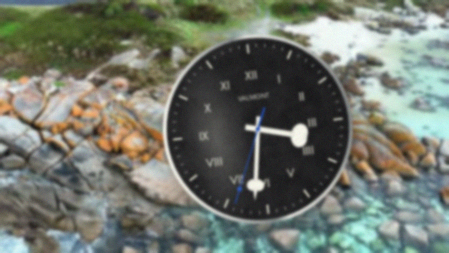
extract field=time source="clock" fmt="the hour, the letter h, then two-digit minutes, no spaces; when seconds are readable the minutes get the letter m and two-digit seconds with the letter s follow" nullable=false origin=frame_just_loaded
3h31m34s
